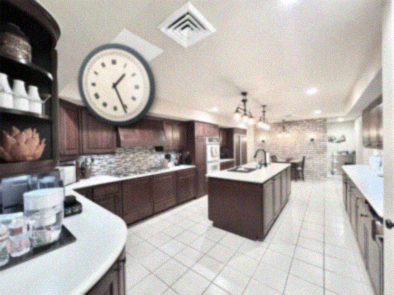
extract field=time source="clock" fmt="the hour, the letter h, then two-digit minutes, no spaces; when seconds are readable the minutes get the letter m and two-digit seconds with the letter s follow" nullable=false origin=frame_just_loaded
1h26
